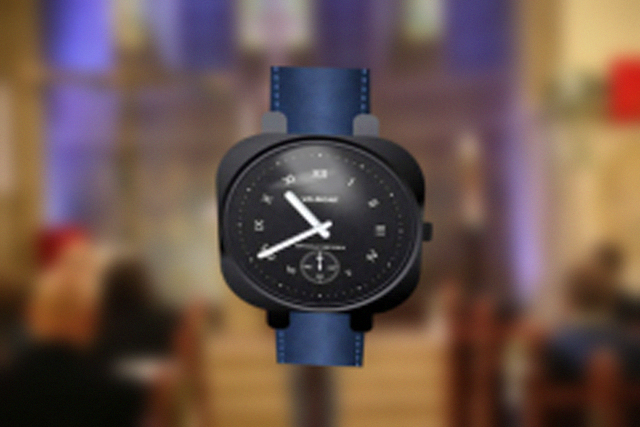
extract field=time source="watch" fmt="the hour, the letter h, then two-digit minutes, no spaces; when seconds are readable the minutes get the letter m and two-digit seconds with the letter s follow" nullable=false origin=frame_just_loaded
10h40
